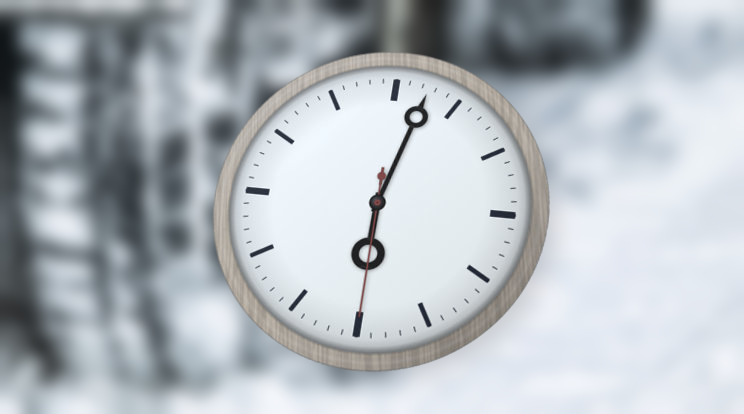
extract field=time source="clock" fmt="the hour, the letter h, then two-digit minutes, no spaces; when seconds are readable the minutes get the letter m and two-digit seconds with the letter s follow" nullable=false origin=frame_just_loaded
6h02m30s
